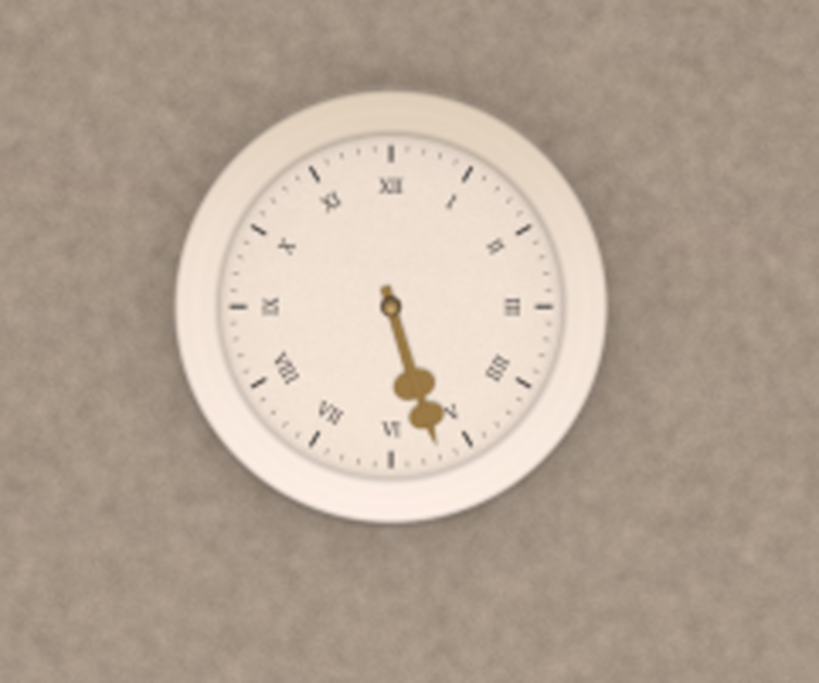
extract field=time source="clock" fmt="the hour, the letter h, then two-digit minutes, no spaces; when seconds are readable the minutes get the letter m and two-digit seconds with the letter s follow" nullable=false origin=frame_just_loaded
5h27
